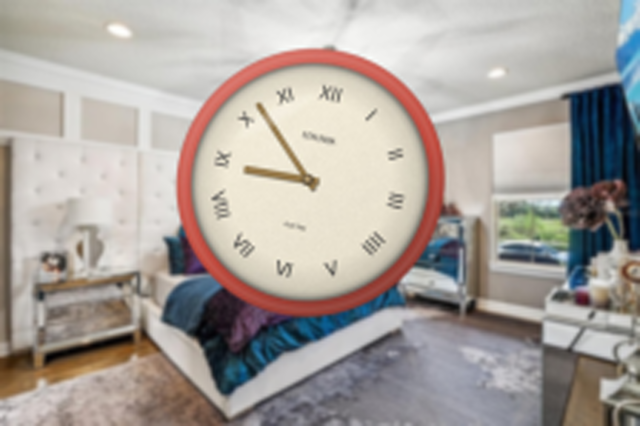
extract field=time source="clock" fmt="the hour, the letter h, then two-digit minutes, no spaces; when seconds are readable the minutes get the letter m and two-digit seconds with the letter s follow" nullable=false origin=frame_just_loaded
8h52
